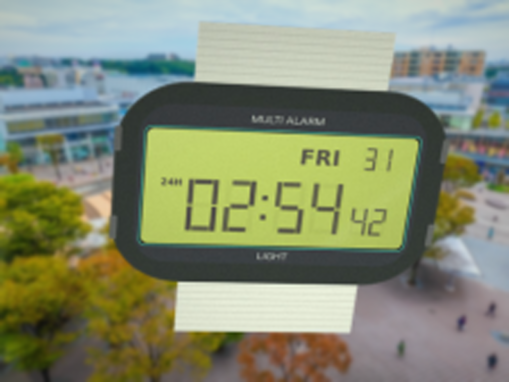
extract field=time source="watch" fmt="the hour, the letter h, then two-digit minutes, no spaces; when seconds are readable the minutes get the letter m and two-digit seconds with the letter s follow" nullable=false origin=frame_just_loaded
2h54m42s
